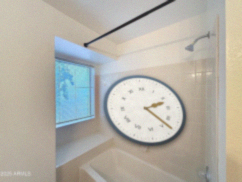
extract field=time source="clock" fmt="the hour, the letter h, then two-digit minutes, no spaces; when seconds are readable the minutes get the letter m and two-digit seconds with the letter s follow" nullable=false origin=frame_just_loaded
2h23
